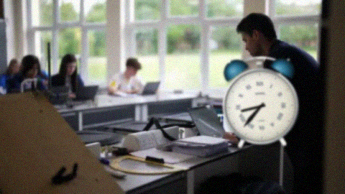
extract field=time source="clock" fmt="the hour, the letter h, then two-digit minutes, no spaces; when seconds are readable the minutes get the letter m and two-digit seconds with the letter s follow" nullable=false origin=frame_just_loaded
8h37
